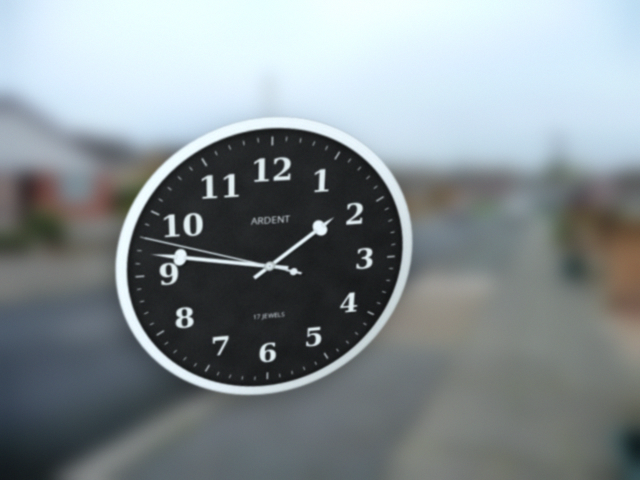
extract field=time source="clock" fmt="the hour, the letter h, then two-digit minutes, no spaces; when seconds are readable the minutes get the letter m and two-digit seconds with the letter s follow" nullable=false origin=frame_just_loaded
1h46m48s
